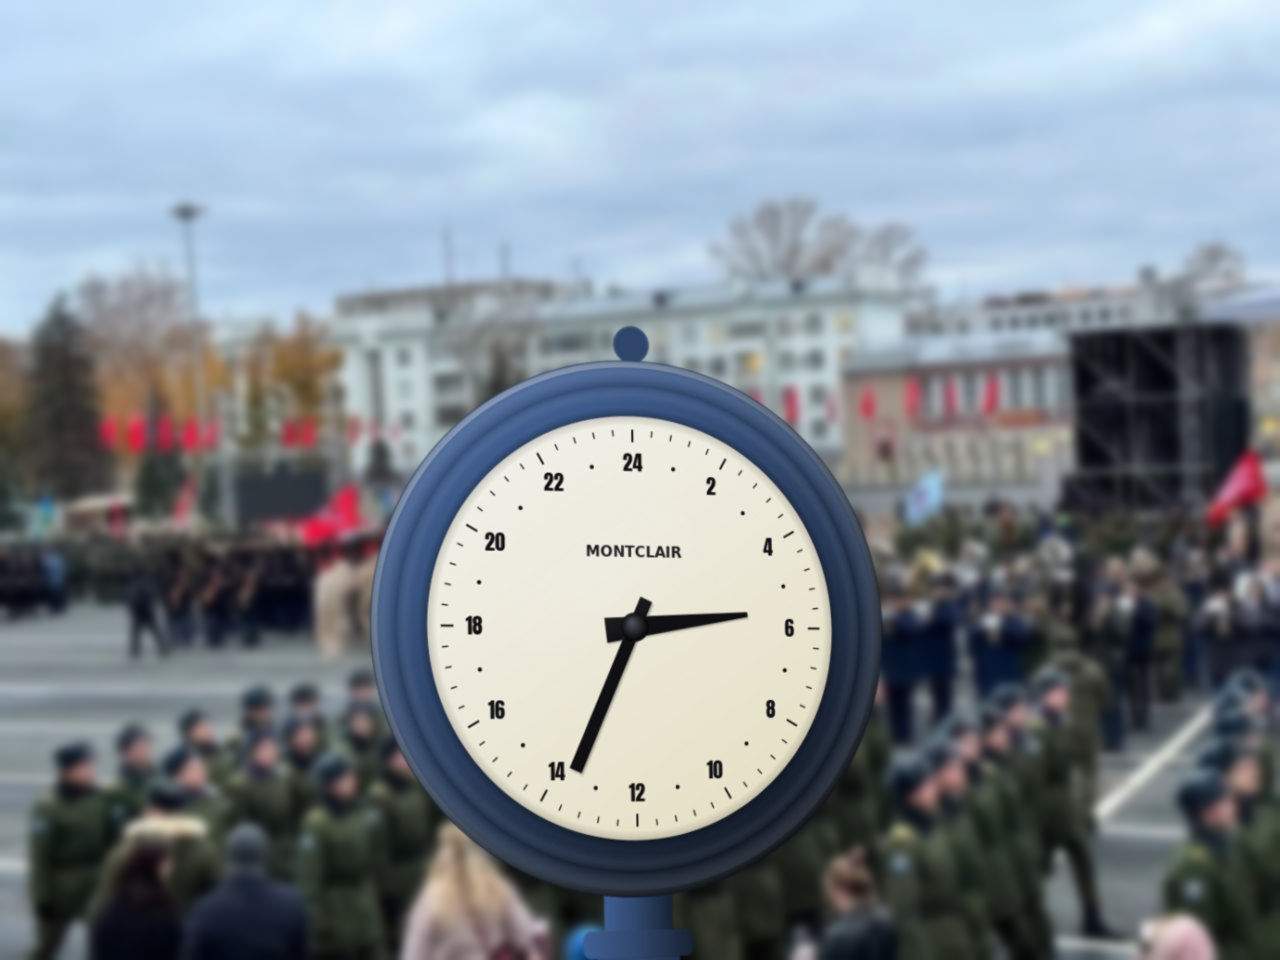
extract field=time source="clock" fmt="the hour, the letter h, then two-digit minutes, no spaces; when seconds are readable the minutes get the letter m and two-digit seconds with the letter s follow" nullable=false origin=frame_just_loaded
5h34
